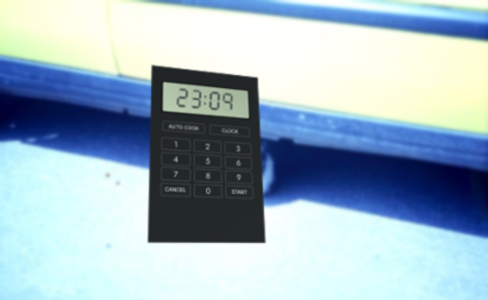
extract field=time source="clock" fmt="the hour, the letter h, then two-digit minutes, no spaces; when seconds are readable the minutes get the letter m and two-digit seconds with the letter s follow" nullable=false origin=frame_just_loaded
23h09
